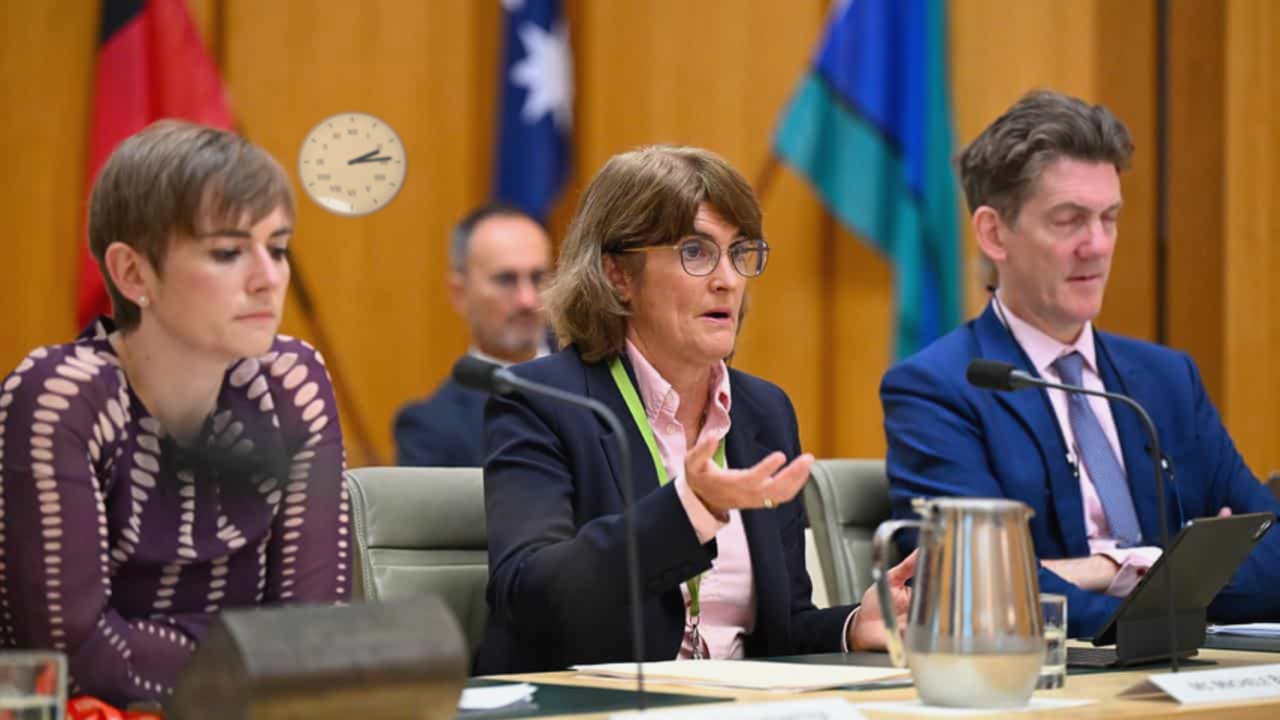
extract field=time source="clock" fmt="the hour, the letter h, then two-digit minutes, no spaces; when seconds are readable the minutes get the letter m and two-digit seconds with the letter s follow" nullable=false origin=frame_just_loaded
2h14
